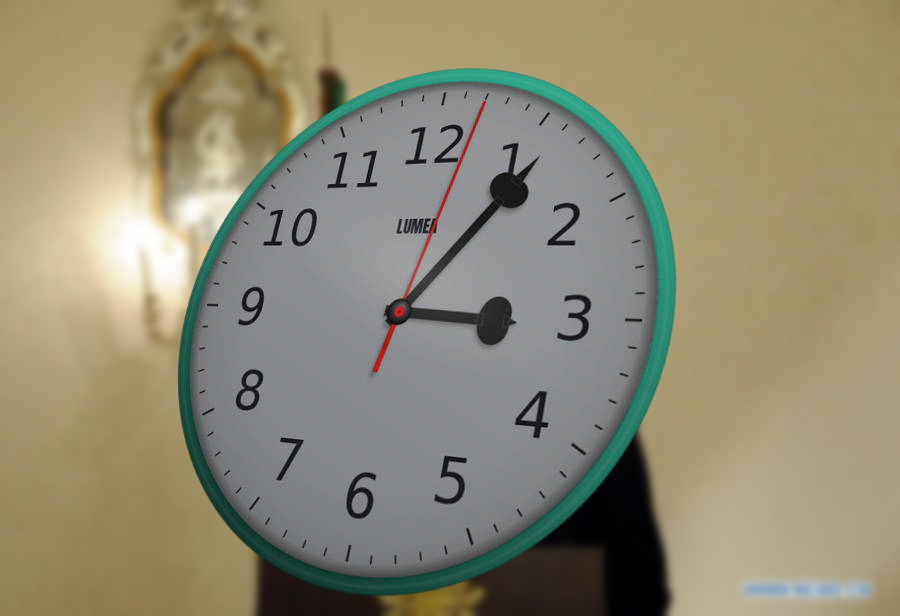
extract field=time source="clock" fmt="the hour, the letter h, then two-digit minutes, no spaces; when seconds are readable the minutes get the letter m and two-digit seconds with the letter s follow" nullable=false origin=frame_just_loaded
3h06m02s
